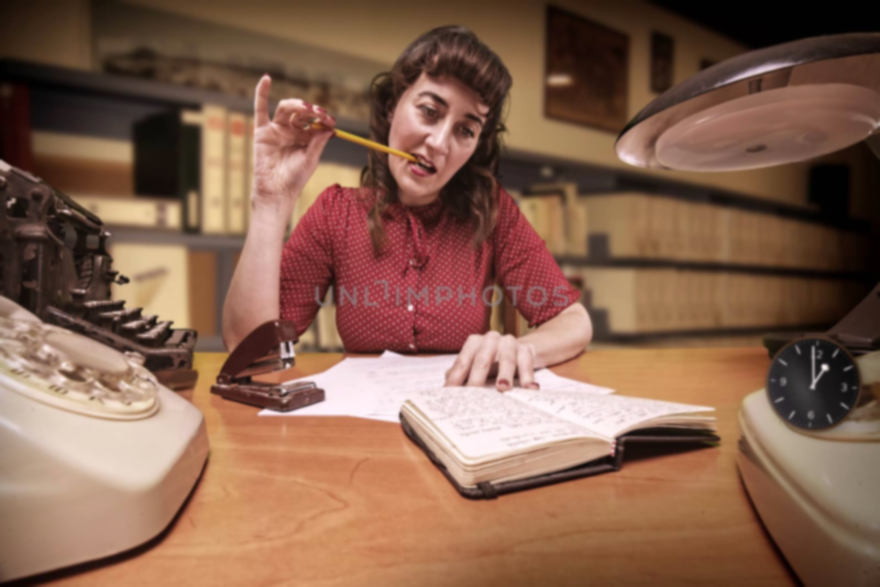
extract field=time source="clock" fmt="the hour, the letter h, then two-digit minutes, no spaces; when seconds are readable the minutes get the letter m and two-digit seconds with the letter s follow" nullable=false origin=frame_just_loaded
12h59
